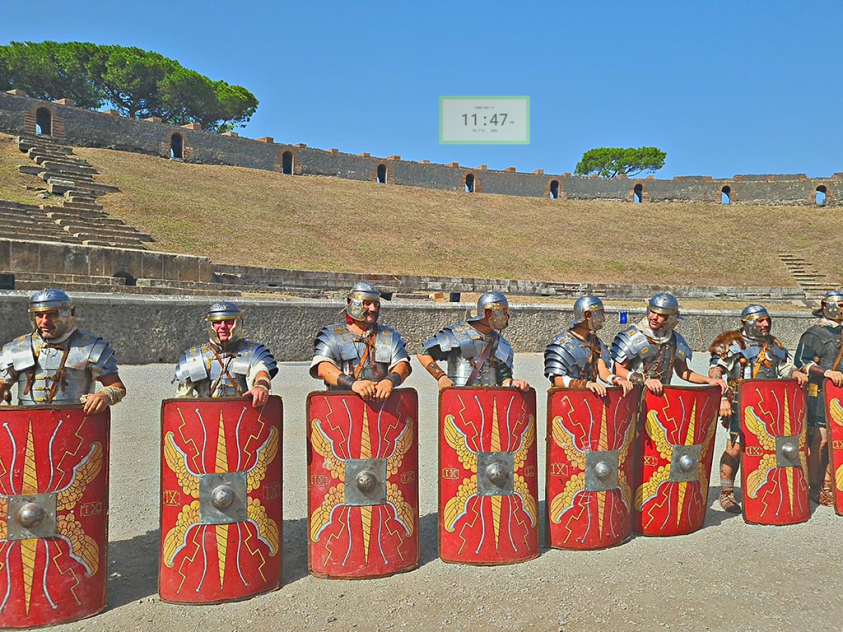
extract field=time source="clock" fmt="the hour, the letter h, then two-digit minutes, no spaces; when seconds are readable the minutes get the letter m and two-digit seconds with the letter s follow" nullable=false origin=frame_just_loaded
11h47
